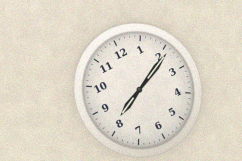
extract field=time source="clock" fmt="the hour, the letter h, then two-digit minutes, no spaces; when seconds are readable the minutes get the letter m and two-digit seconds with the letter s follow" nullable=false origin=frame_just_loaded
8h11
